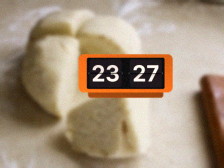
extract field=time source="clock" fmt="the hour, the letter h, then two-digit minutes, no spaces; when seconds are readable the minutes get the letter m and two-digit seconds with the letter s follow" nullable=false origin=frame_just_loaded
23h27
